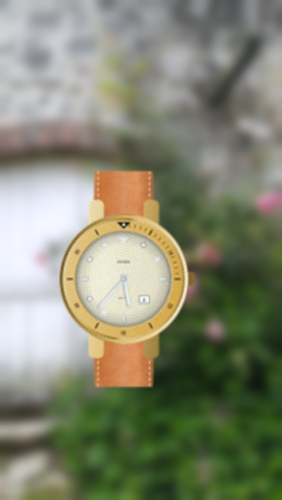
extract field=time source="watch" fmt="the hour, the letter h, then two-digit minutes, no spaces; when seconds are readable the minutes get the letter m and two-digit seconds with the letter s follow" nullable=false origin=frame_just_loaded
5h37
